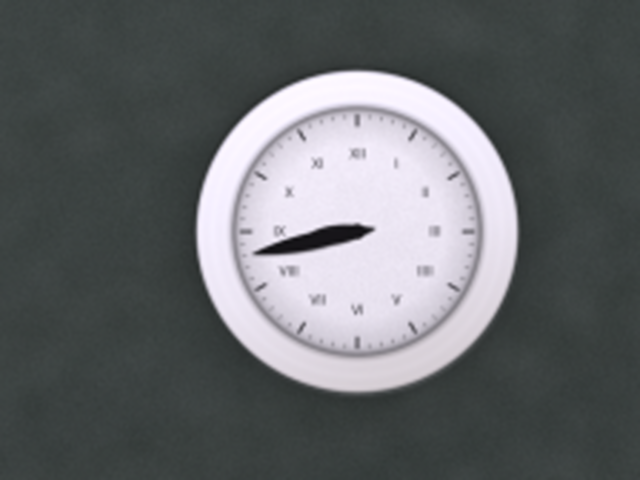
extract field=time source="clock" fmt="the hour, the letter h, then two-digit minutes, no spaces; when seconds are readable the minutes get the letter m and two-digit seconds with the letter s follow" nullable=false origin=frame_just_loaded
8h43
